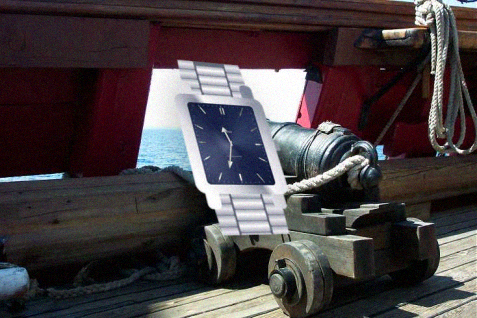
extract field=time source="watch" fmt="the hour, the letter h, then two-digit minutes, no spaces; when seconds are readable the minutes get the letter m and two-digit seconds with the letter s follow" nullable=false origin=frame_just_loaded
11h33
